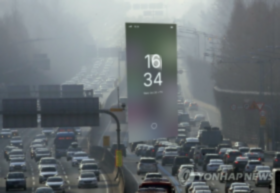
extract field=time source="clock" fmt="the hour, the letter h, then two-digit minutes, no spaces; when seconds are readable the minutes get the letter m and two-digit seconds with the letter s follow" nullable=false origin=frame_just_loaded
16h34
